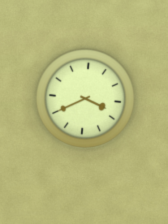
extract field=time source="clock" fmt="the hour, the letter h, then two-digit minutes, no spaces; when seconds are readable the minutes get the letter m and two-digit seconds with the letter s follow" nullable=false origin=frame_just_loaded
3h40
